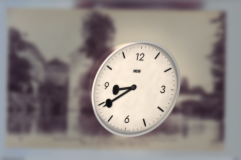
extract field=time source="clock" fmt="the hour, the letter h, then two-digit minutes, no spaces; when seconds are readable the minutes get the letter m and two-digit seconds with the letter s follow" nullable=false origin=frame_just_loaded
8h39
